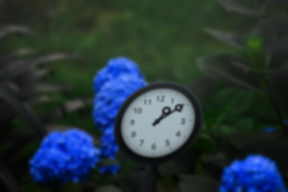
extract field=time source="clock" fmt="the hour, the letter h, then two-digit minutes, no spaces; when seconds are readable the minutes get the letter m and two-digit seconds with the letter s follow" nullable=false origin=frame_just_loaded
1h09
